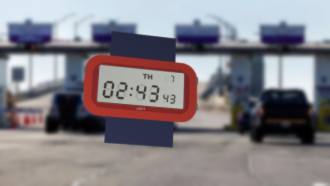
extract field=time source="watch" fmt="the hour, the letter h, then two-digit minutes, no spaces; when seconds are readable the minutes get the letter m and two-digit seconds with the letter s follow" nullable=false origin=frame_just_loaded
2h43m43s
